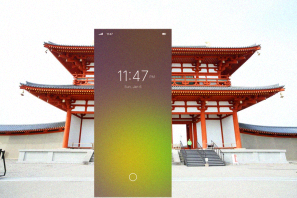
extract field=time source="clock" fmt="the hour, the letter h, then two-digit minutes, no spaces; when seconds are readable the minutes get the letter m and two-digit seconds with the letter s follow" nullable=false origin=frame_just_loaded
11h47
